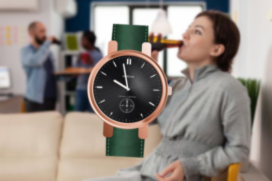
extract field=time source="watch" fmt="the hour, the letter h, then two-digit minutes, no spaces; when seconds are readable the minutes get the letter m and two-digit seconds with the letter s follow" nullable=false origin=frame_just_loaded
9h58
